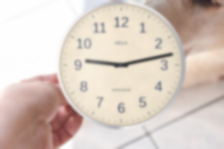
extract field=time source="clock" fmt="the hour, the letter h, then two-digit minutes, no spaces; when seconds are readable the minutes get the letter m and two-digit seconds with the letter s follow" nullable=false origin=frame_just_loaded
9h13
